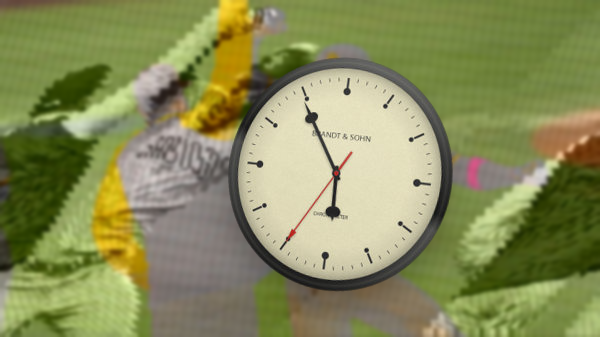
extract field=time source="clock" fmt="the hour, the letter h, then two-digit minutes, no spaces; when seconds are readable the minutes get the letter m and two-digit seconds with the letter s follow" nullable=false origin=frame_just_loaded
5h54m35s
